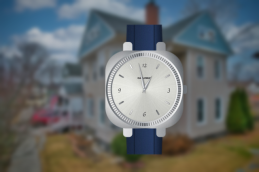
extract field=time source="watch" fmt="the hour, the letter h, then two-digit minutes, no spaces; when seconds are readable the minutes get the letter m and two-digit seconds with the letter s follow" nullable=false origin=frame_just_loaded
12h58
